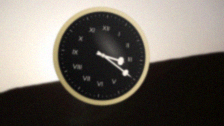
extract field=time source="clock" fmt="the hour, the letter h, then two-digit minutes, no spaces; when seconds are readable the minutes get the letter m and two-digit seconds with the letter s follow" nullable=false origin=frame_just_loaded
3h20
